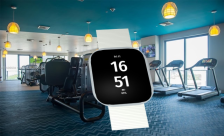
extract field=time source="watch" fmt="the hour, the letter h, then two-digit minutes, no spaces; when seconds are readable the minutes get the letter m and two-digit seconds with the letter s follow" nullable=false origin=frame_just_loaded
16h51
